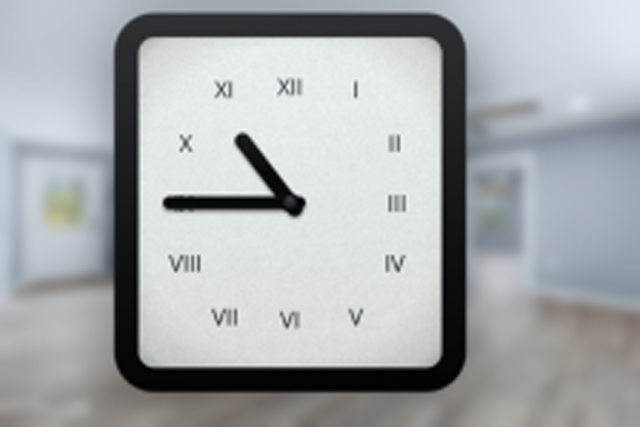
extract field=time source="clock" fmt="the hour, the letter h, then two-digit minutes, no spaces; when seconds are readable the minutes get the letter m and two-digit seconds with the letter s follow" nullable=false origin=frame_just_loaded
10h45
